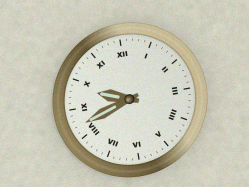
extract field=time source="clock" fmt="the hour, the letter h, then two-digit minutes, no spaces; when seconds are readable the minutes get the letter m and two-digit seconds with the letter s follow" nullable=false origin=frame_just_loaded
9h42
